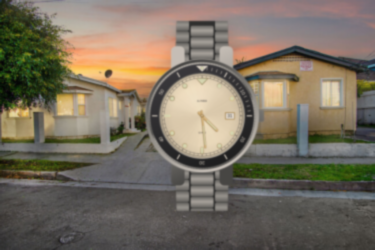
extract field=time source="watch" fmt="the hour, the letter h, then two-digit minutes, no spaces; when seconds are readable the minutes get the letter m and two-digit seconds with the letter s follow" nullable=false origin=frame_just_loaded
4h29
